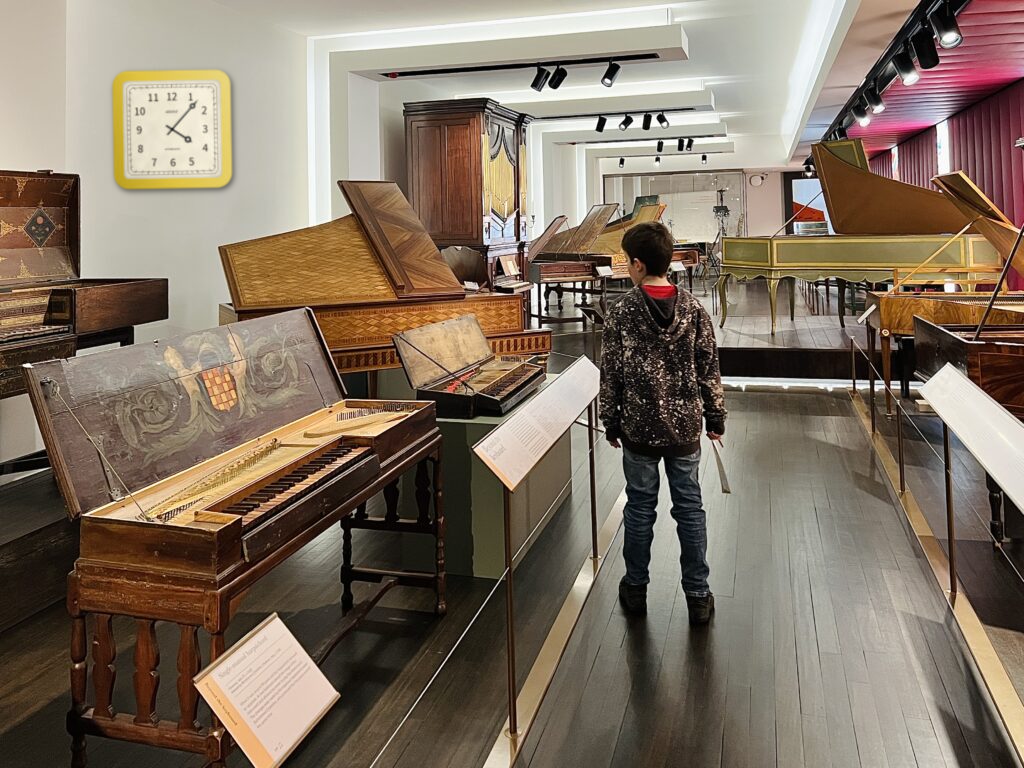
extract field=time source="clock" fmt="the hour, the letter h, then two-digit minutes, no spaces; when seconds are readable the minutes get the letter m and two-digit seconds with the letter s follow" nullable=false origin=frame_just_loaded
4h07
